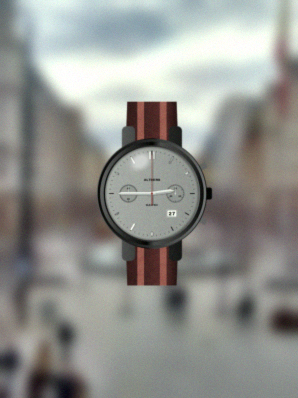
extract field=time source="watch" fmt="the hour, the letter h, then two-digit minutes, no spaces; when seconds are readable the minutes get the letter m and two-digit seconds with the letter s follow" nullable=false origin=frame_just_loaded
2h45
